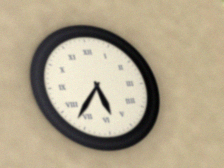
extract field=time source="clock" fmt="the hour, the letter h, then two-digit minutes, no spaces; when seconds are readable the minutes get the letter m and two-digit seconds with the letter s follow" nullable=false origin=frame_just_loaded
5h37
